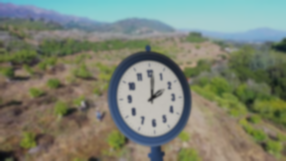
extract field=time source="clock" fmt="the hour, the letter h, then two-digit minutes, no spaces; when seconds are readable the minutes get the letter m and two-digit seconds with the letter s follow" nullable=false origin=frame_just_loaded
2h01
